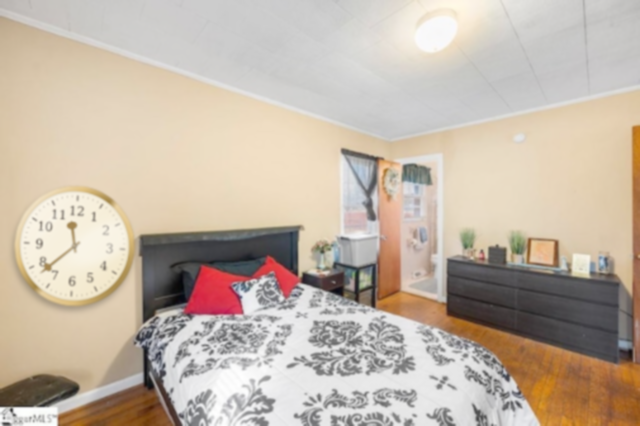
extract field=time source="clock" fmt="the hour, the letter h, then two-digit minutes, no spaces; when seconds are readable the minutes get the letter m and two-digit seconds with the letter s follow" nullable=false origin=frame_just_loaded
11h38
